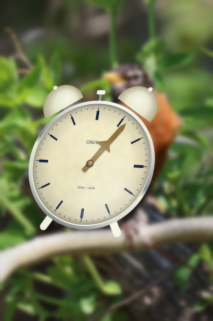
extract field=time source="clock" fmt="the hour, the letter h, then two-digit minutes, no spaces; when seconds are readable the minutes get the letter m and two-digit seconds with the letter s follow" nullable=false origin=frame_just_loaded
1h06
